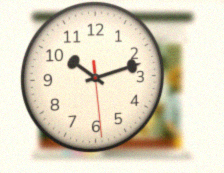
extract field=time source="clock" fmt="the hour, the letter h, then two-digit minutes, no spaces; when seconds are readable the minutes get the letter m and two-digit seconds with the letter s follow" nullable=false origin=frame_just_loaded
10h12m29s
